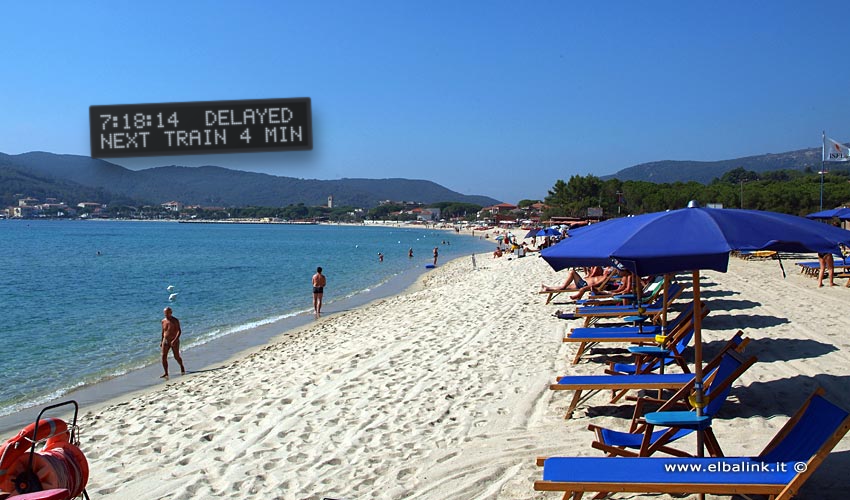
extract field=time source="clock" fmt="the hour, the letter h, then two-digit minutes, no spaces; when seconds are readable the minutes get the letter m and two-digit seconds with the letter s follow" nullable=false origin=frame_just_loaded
7h18m14s
